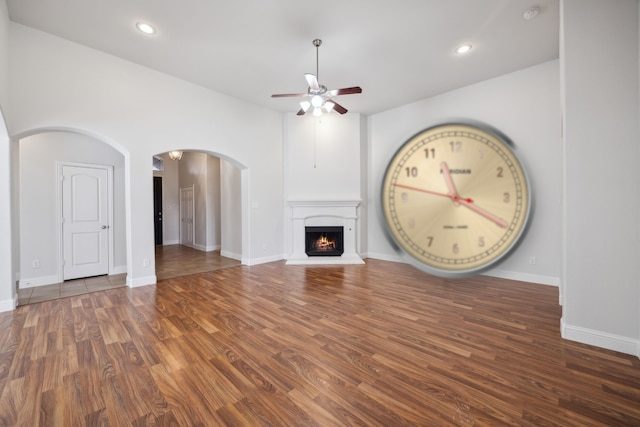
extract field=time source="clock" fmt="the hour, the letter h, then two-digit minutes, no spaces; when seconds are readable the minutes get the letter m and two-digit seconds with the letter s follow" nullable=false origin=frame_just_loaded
11h19m47s
